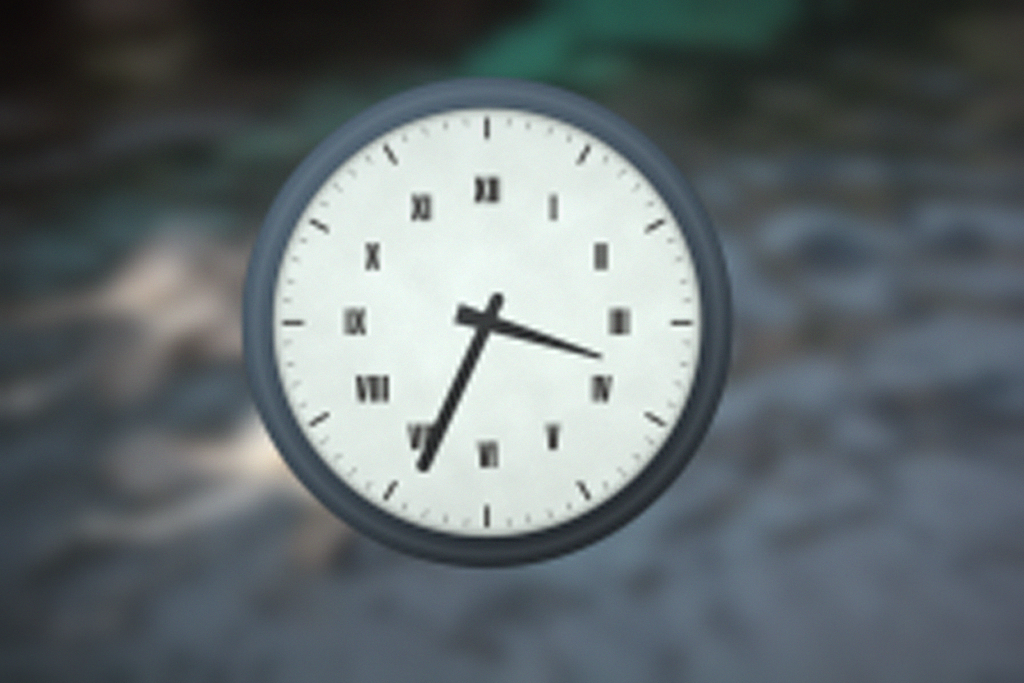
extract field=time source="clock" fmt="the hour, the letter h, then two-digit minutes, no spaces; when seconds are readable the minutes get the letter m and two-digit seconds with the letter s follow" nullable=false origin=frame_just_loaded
3h34
